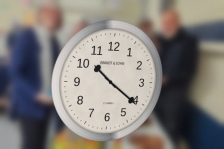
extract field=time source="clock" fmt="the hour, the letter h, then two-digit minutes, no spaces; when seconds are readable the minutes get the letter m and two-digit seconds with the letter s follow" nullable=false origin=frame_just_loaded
10h21
